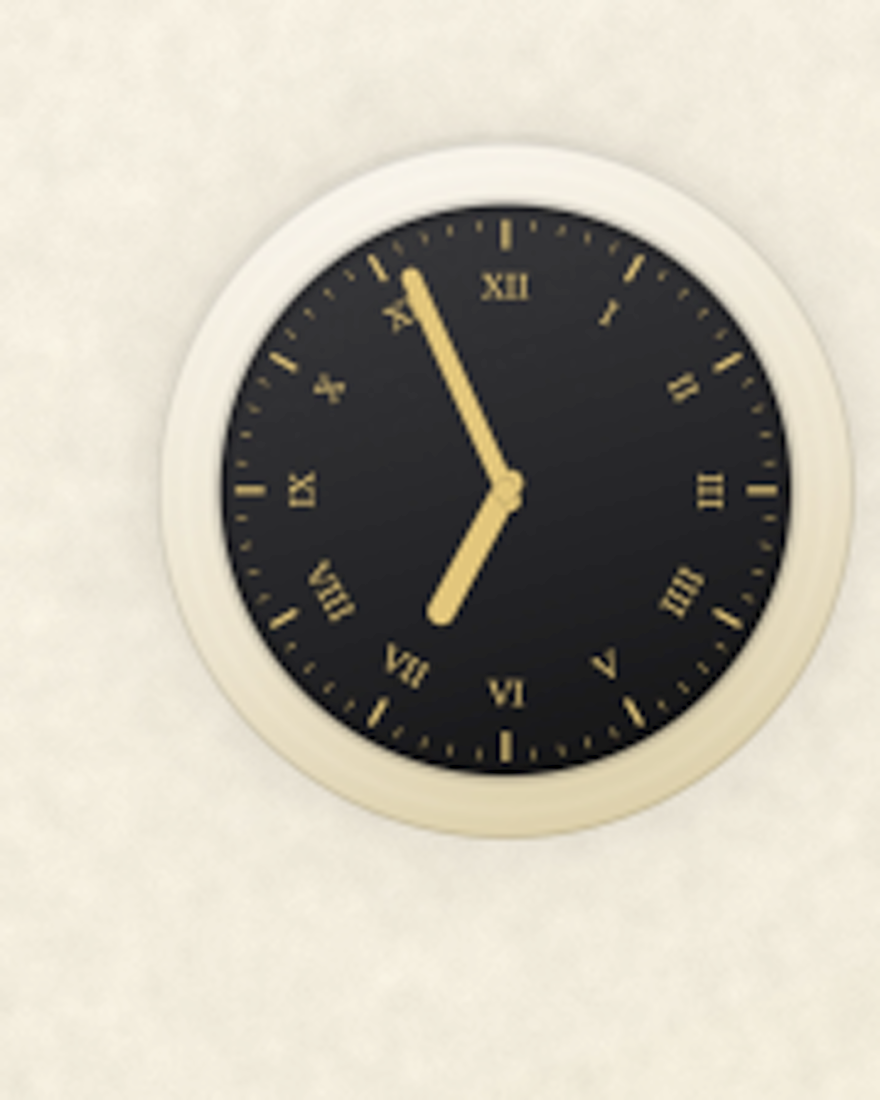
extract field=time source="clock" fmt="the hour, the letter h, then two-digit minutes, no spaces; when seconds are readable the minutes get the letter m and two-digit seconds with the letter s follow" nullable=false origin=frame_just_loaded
6h56
